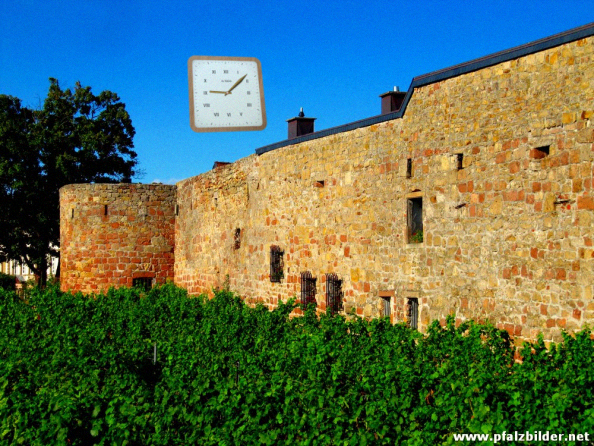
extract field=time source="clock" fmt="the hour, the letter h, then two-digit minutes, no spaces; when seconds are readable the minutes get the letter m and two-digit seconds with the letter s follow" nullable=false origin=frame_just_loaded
9h08
